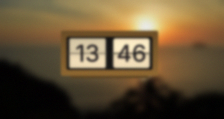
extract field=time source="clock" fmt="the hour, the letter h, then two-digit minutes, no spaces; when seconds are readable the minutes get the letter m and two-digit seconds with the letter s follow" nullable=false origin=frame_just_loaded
13h46
